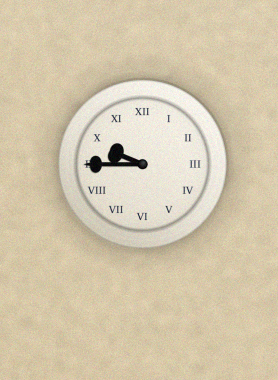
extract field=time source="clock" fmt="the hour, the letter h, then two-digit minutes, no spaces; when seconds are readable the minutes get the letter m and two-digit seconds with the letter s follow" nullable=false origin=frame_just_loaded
9h45
